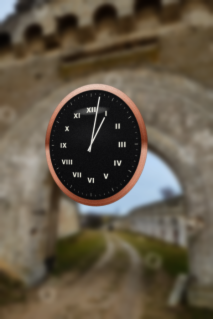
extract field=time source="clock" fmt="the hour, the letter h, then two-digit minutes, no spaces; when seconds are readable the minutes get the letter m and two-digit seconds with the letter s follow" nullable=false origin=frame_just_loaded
1h02
